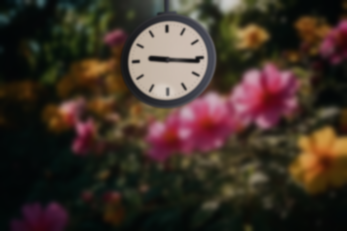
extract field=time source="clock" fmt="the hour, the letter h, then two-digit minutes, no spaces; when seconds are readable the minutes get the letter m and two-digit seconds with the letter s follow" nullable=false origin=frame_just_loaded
9h16
